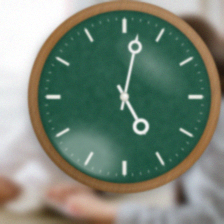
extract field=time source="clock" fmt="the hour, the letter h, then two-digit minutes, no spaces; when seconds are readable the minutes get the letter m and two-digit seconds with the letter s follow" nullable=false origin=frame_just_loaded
5h02
